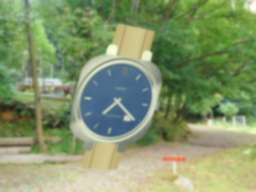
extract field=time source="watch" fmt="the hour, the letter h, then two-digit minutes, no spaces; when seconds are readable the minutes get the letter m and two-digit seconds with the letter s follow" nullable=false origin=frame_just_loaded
7h21
